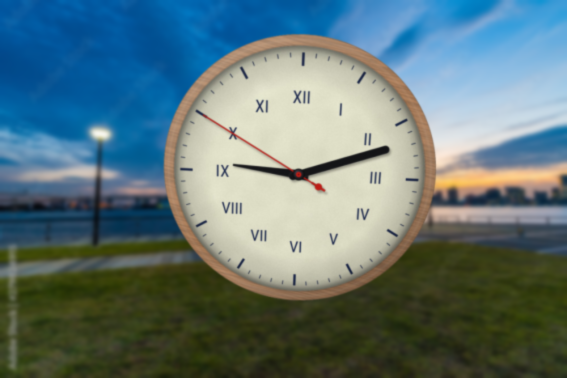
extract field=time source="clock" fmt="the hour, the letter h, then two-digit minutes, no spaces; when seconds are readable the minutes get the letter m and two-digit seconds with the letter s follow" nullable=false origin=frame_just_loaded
9h11m50s
